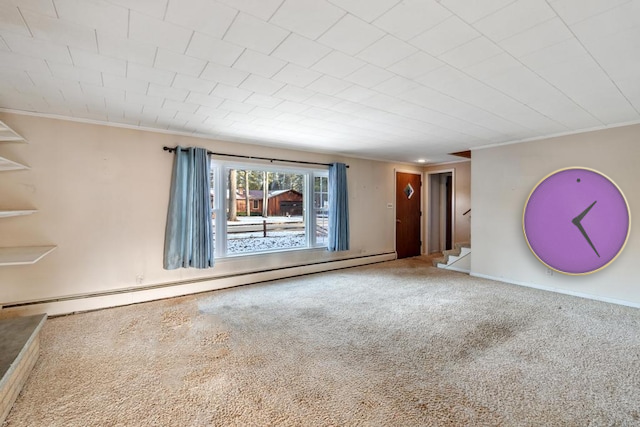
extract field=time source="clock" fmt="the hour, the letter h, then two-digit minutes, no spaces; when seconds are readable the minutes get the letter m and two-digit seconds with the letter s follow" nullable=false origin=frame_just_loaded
1h24
